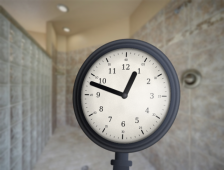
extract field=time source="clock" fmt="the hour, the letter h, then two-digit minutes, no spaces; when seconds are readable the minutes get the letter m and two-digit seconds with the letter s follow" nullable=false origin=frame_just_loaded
12h48
